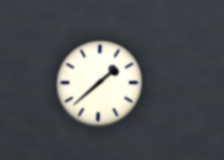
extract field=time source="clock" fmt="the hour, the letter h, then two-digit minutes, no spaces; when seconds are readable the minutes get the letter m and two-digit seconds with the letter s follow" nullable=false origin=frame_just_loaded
1h38
